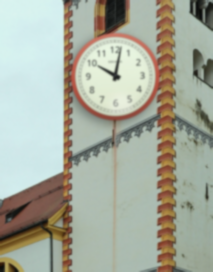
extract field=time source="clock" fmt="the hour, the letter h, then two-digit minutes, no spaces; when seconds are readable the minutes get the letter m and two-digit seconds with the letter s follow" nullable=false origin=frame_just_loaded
10h02
